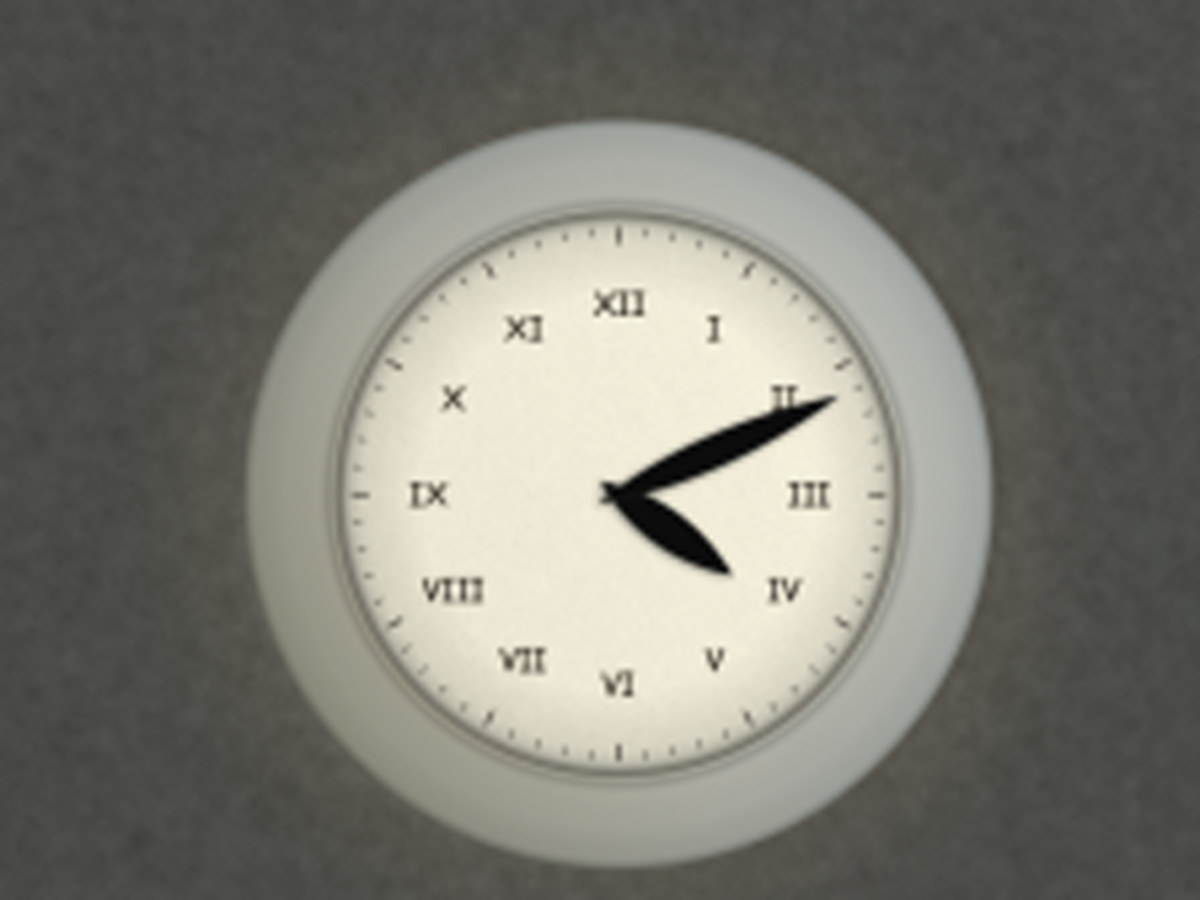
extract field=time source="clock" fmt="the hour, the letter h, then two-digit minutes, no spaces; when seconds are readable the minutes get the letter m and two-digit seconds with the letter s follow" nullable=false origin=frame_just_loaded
4h11
